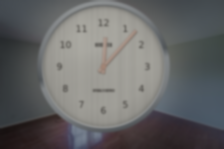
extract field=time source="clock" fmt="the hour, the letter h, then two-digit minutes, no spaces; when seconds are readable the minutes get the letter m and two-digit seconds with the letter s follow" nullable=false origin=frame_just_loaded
12h07
